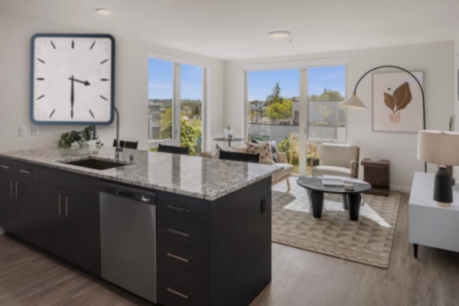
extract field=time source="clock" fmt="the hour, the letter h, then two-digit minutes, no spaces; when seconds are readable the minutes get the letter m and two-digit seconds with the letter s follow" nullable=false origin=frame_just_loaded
3h30
